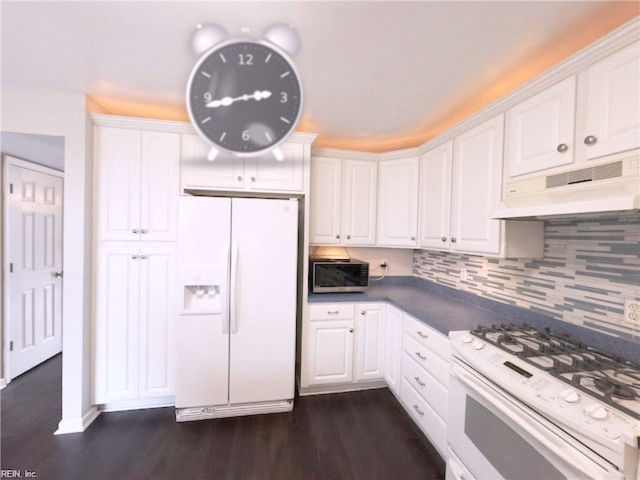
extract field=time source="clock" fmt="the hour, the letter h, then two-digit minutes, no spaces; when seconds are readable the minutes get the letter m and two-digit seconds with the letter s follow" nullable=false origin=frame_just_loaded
2h43
